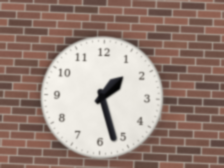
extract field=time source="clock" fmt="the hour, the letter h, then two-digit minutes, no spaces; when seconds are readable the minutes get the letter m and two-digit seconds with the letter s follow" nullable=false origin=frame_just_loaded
1h27
